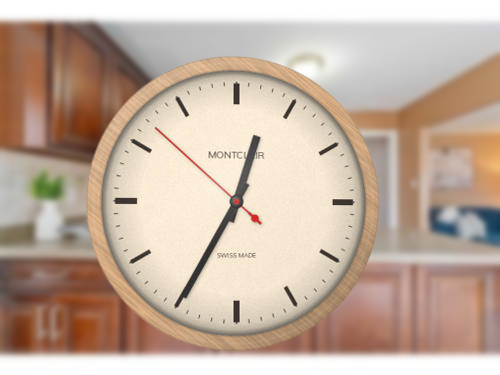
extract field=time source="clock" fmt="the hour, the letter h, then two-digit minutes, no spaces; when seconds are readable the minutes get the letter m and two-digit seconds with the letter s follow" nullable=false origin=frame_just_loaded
12h34m52s
